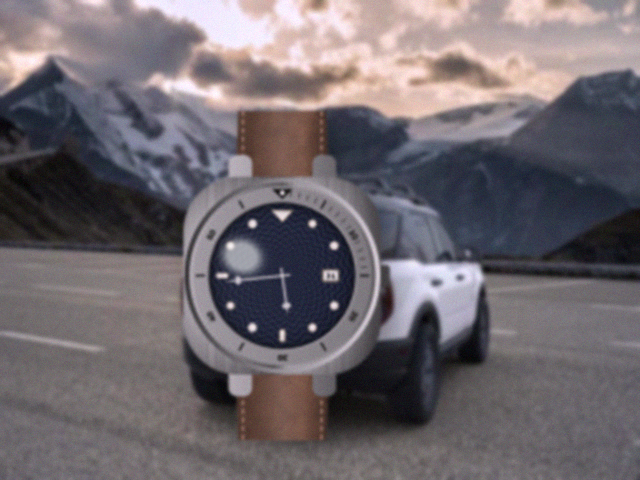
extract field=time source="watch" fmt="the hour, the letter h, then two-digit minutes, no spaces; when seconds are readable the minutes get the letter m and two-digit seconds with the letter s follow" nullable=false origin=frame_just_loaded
5h44
